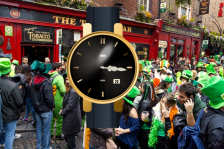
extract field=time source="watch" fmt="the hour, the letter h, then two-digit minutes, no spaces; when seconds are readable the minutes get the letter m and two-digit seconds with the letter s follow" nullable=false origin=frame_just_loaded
3h16
